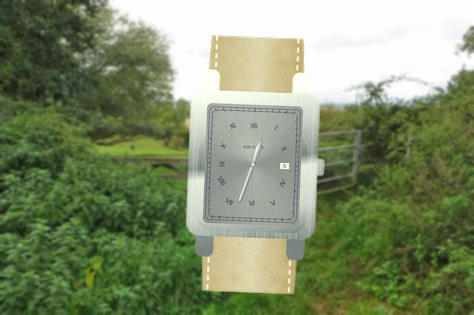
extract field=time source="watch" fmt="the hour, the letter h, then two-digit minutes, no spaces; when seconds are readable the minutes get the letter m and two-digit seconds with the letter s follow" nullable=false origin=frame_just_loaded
12h33
